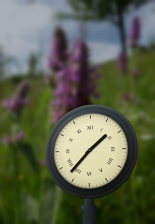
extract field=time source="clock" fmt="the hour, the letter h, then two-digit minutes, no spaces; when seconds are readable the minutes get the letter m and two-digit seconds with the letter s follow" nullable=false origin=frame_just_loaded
1h37
